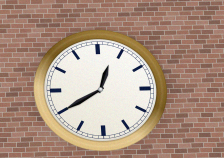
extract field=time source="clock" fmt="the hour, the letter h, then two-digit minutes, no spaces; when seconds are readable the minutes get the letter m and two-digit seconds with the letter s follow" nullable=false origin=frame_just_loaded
12h40
